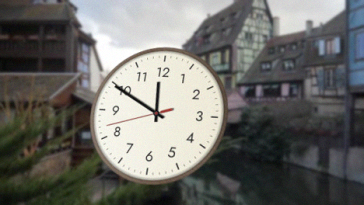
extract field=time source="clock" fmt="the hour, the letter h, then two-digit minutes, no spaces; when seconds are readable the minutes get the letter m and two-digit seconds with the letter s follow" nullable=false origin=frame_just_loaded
11h49m42s
